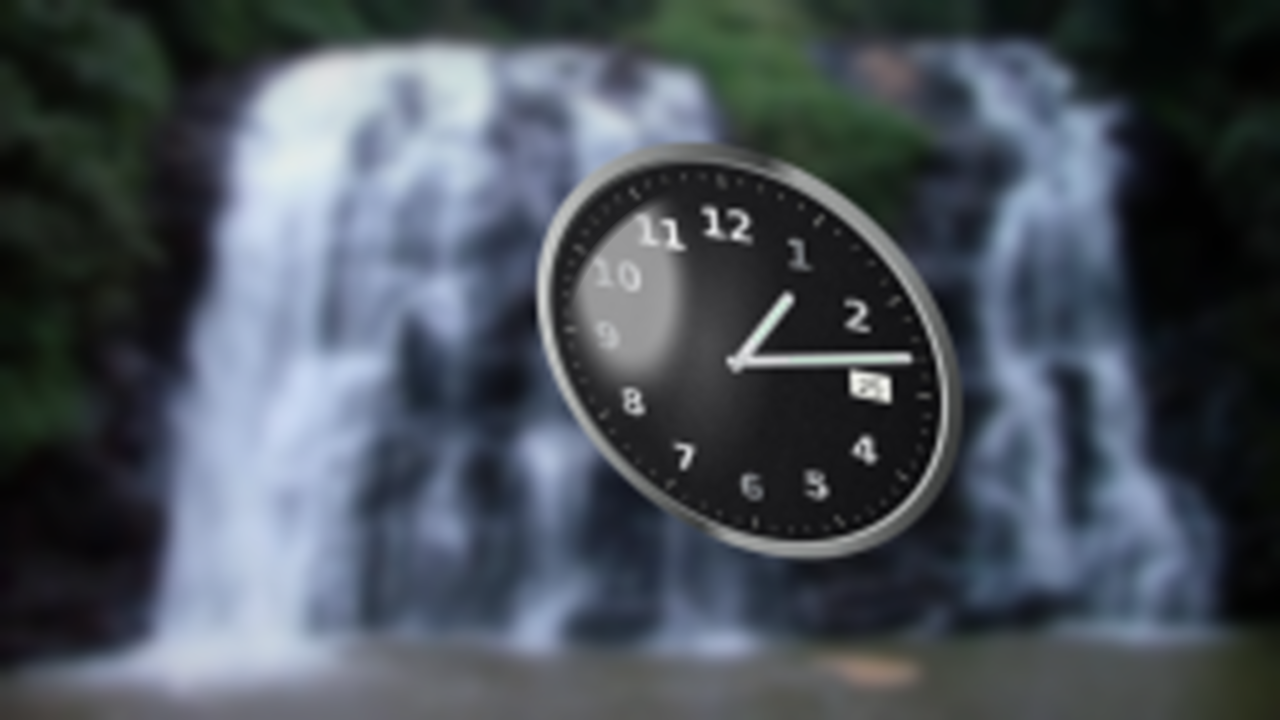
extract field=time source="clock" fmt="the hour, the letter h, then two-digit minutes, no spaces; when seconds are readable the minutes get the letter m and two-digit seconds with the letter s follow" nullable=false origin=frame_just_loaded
1h13
